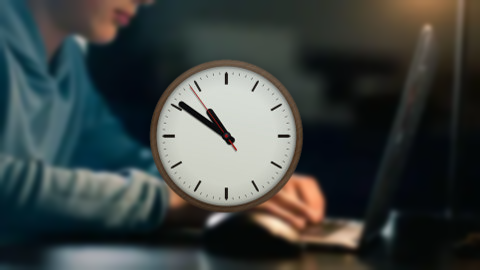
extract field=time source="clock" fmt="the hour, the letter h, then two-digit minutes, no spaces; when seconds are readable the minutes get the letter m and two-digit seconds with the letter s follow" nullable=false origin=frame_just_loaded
10h50m54s
